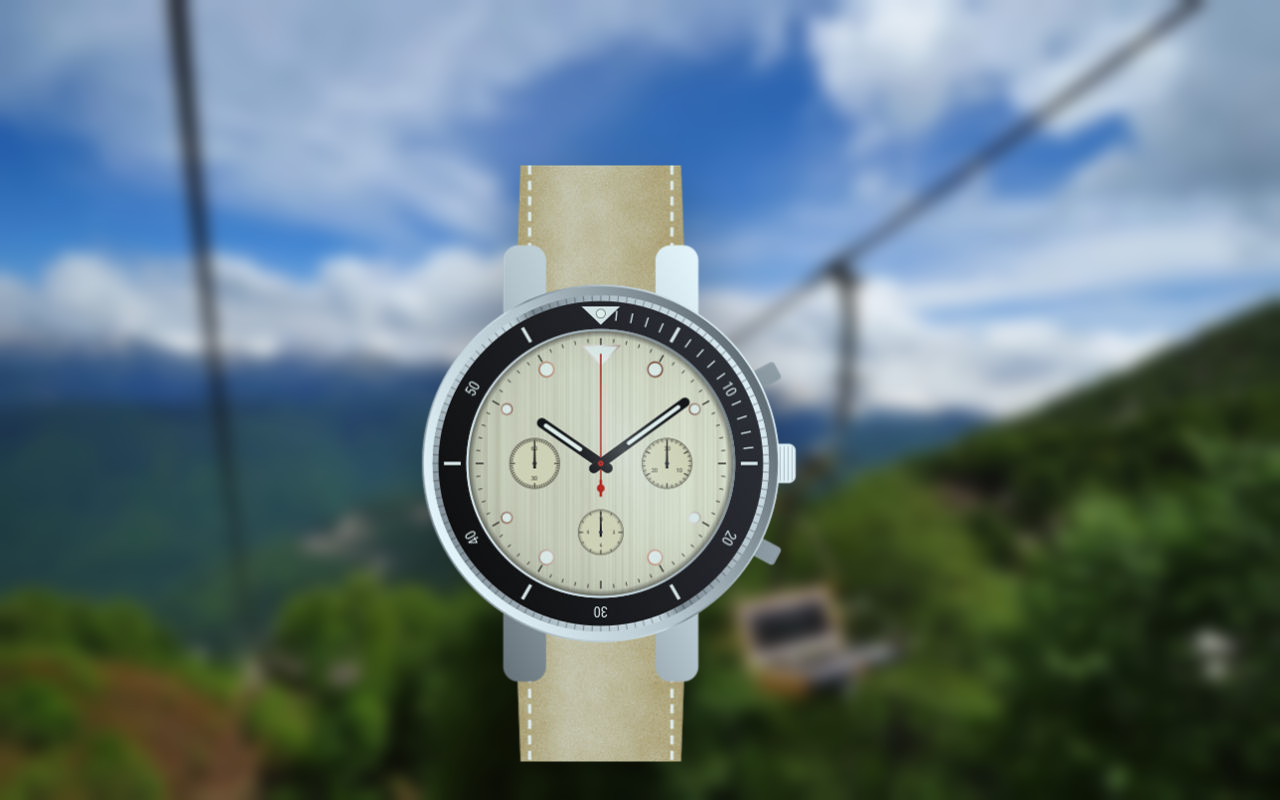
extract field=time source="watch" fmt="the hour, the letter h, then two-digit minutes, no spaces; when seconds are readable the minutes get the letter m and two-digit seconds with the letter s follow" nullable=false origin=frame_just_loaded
10h09
